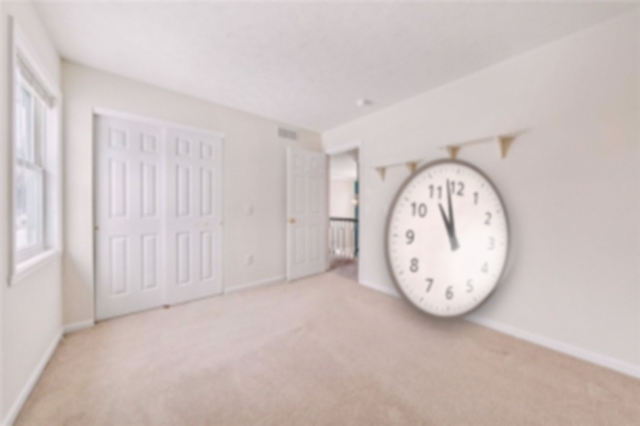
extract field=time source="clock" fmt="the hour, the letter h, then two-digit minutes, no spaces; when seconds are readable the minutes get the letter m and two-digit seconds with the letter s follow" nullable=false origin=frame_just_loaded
10h58
